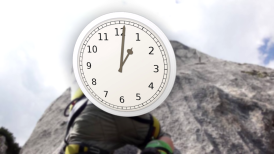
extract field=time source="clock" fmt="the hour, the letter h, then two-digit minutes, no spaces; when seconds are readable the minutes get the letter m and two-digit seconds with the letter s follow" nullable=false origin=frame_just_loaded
1h01
